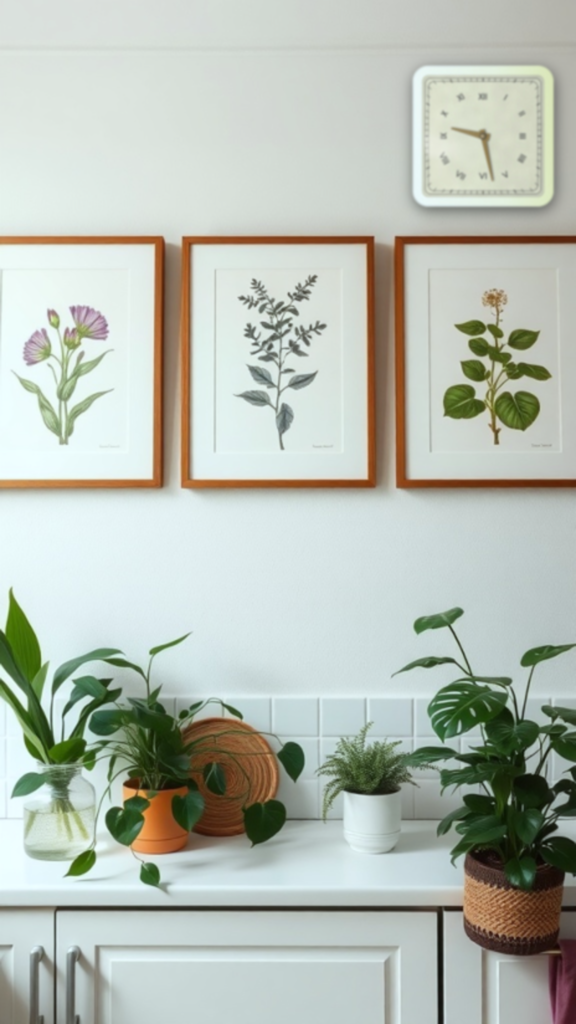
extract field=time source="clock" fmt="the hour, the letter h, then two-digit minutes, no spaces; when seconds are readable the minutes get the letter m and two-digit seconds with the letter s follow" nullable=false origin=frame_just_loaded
9h28
